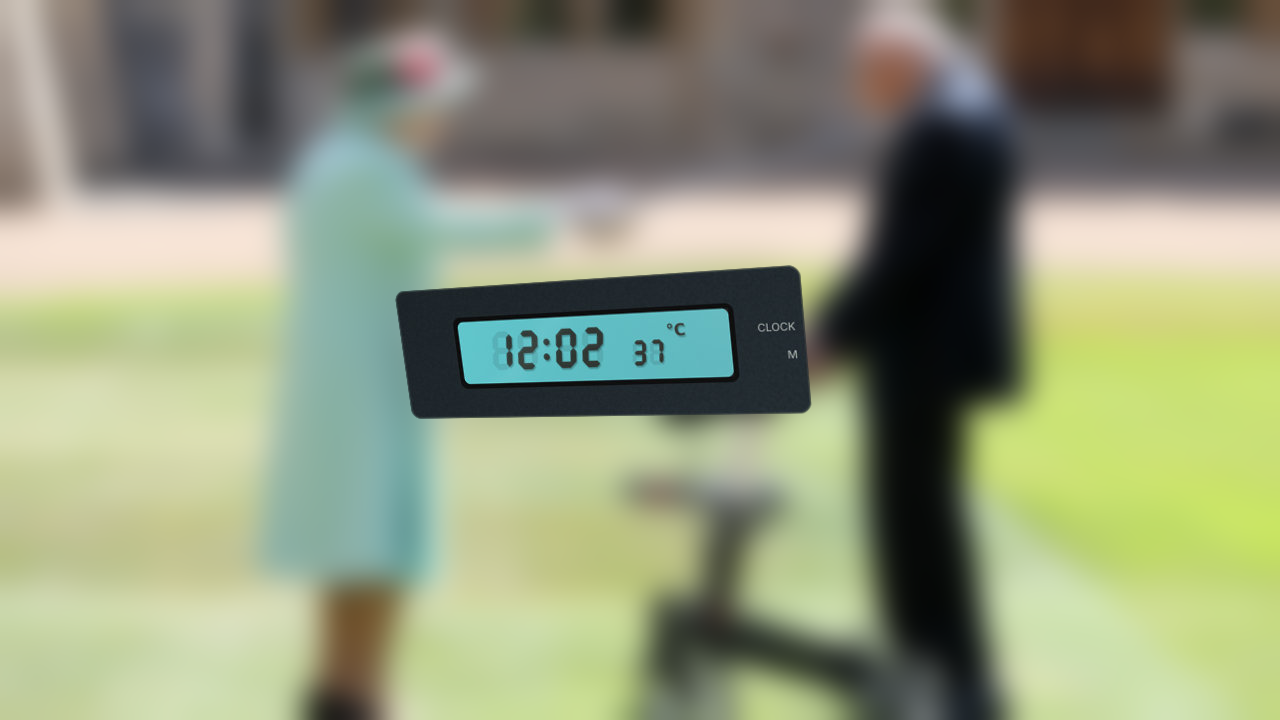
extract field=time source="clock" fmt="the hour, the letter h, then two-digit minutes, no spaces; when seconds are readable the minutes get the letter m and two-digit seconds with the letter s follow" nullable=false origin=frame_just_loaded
12h02
